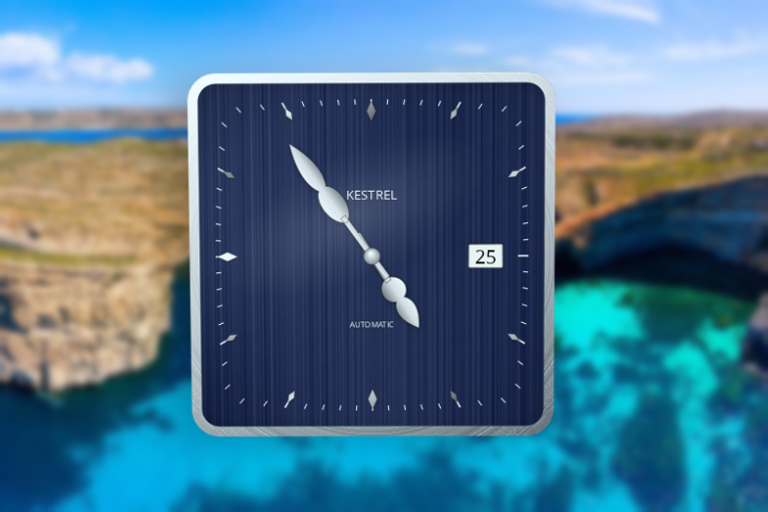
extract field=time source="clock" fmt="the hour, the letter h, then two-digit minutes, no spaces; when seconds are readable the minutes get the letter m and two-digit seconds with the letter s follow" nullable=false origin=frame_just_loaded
4h54
